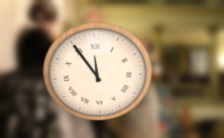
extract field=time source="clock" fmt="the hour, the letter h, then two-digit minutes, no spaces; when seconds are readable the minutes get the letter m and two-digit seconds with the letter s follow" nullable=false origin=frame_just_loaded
11h55
